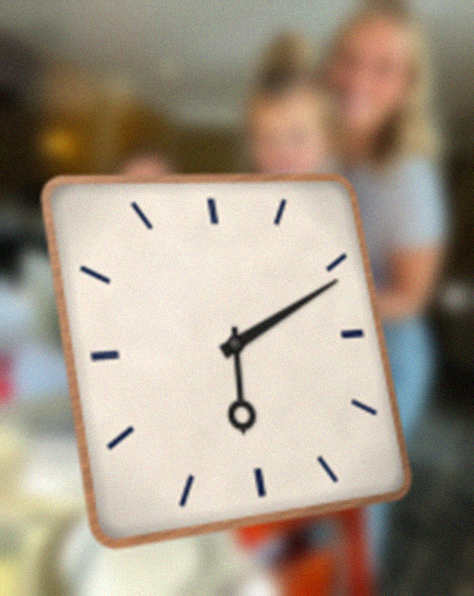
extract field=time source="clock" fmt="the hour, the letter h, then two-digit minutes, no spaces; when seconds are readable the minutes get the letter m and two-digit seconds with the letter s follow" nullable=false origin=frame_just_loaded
6h11
